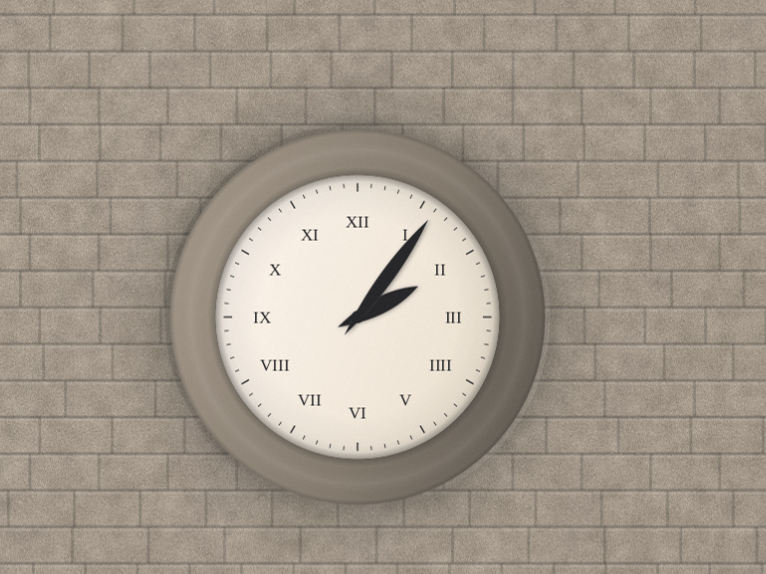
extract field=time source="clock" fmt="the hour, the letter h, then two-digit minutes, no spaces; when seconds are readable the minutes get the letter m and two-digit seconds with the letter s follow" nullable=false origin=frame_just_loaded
2h06
